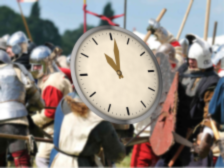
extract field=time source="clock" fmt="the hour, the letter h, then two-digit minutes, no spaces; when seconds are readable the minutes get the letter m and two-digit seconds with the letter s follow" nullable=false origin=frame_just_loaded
11h01
